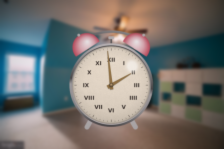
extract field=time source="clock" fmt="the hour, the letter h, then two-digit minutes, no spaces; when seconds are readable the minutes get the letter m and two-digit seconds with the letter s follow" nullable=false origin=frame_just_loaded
1h59
